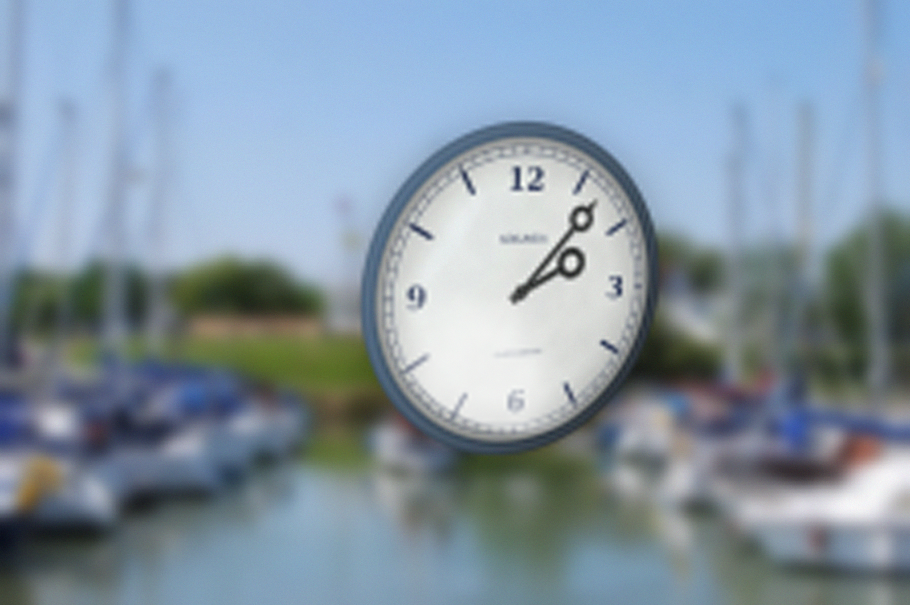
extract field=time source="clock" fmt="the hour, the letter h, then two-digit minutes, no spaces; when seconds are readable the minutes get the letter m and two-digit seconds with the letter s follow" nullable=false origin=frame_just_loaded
2h07
